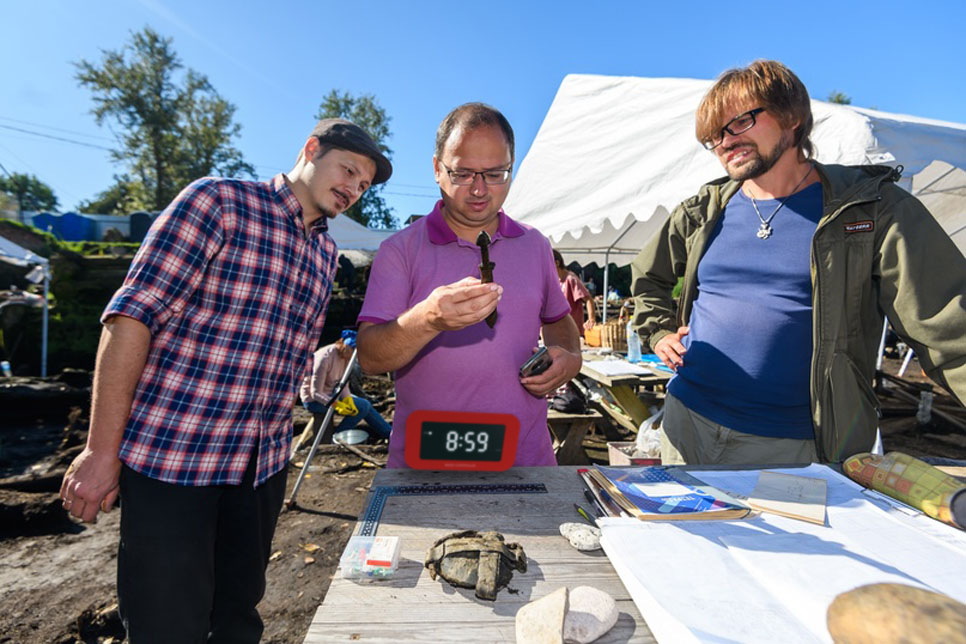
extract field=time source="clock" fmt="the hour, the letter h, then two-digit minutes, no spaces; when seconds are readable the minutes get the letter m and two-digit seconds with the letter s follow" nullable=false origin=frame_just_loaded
8h59
